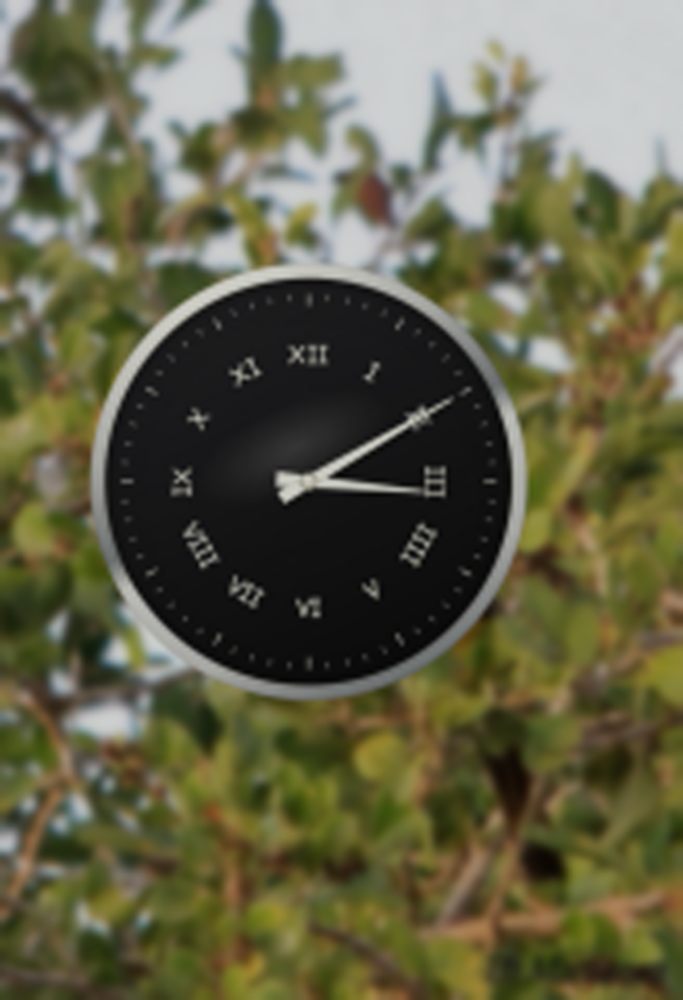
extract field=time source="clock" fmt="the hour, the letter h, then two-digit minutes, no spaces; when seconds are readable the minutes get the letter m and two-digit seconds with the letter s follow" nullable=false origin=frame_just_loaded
3h10
